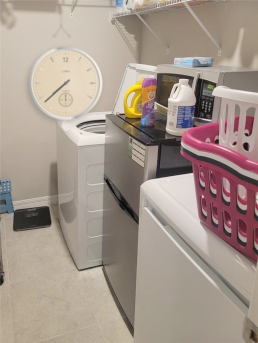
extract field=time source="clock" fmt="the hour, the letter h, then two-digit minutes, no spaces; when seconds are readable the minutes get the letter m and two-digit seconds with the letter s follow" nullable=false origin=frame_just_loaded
7h38
